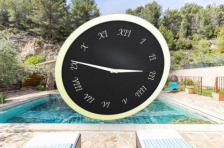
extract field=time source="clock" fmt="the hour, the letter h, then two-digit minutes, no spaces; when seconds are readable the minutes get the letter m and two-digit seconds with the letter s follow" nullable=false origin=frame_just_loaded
2h46
